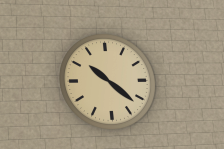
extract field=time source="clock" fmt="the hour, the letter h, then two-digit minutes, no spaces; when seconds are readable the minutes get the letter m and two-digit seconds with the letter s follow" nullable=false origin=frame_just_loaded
10h22
